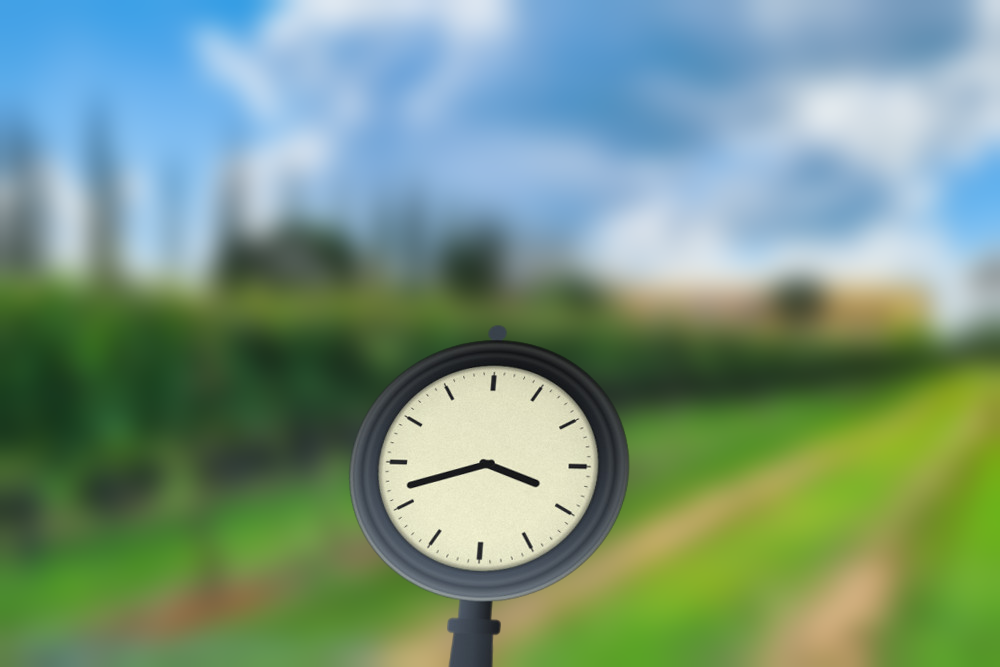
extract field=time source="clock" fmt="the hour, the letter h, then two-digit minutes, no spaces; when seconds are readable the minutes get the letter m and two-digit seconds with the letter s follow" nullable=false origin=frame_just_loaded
3h42
